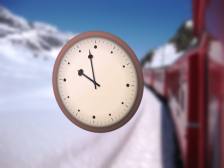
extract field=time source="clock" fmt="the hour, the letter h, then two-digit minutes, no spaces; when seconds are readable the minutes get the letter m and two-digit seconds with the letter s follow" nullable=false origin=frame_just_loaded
9h58
